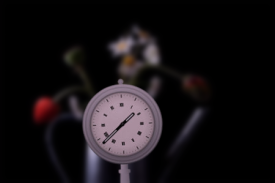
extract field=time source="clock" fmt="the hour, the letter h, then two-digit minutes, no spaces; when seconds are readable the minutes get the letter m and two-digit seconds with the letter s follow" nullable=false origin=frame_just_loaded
1h38
